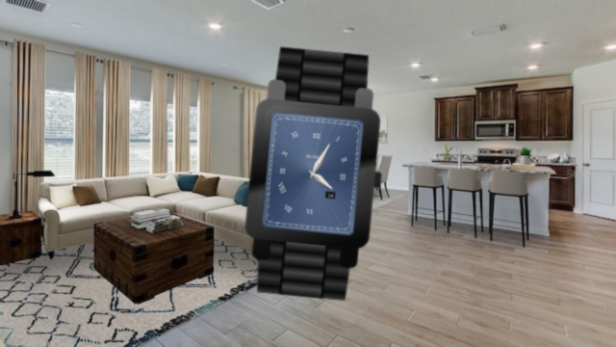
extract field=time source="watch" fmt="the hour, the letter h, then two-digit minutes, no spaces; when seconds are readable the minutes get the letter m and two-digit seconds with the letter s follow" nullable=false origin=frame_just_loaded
4h04
